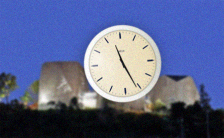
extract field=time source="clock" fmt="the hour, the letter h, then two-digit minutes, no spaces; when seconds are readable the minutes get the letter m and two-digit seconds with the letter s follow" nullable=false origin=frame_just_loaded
11h26
